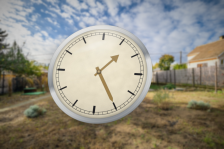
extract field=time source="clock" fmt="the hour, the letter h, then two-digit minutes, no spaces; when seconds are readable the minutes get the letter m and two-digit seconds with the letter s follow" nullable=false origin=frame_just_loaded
1h25
